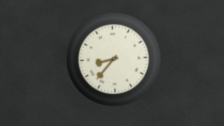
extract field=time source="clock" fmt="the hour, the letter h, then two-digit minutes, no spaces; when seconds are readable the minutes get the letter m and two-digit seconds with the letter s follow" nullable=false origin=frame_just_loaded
8h37
